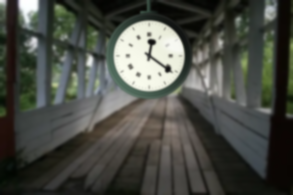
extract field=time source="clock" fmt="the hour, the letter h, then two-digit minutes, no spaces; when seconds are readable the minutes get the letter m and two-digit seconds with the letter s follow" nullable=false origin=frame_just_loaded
12h21
